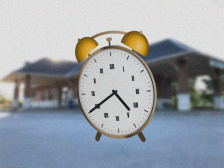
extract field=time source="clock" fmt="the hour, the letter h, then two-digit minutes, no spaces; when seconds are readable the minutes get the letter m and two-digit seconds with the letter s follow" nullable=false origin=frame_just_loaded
4h40
